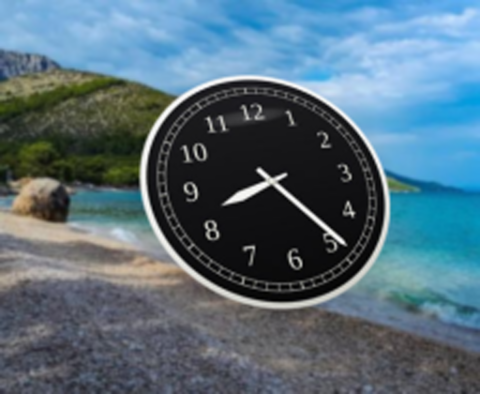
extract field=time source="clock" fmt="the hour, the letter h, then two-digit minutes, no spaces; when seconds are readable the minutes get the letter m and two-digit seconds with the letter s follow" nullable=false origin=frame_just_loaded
8h24
